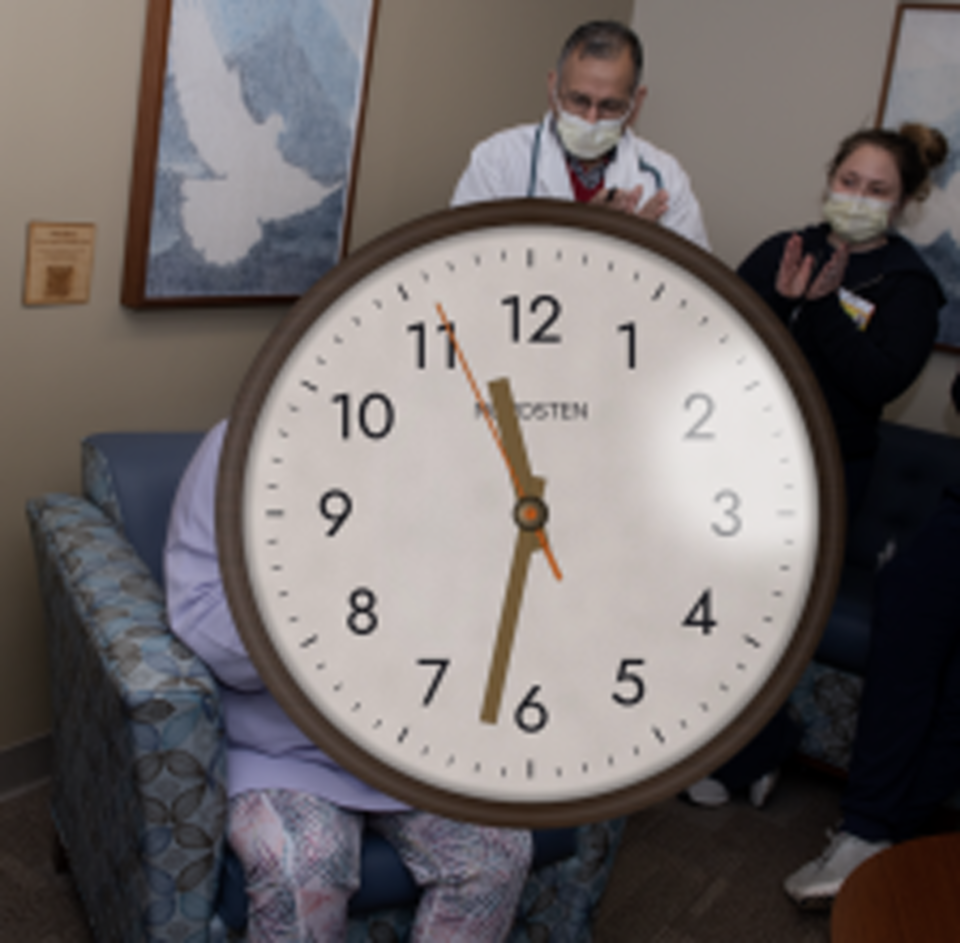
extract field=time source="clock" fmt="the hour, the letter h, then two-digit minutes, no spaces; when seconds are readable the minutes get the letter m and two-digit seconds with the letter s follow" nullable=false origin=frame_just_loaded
11h31m56s
